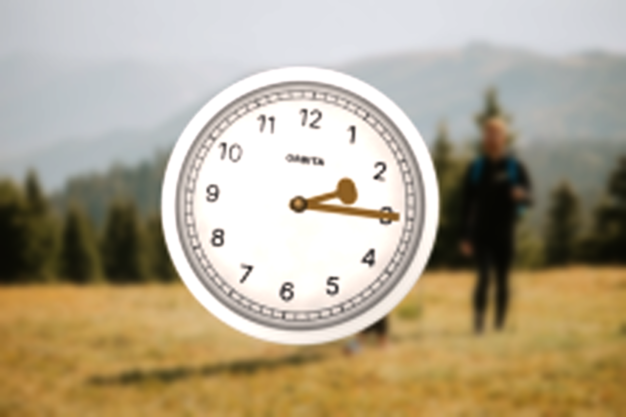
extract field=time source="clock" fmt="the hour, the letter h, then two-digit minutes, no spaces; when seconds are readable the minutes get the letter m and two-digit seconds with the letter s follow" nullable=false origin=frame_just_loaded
2h15
